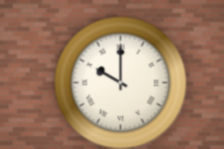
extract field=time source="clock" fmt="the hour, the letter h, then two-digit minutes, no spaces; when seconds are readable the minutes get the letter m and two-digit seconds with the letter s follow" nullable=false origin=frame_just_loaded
10h00
